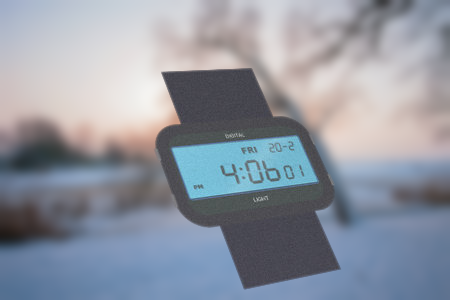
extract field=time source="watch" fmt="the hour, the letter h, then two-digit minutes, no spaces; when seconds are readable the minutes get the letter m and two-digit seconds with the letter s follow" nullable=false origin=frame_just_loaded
4h06m01s
